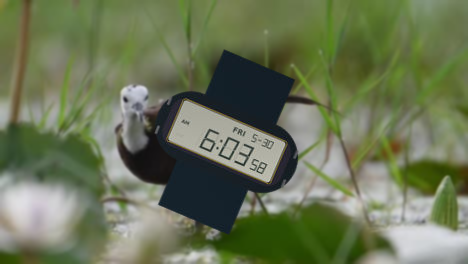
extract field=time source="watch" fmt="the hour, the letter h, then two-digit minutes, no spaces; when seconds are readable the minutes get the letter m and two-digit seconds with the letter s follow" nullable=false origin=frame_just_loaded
6h03m58s
